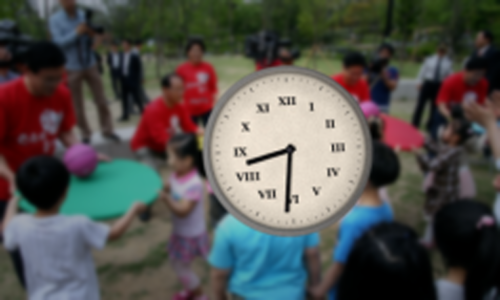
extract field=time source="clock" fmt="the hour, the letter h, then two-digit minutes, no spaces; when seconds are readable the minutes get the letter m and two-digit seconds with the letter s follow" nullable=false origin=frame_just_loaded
8h31
